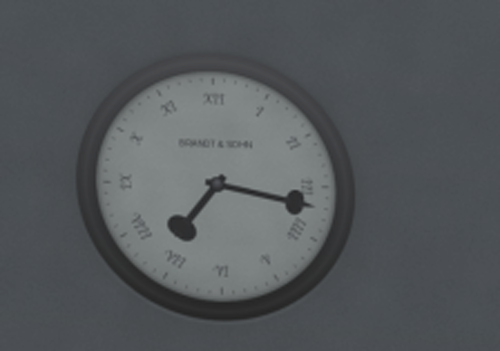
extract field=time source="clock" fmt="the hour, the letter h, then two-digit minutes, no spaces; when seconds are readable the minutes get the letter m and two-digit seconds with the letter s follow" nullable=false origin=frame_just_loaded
7h17
